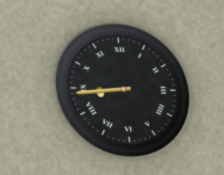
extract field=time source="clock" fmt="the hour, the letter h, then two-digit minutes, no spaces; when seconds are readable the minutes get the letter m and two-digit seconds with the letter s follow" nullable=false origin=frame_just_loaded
8h44
